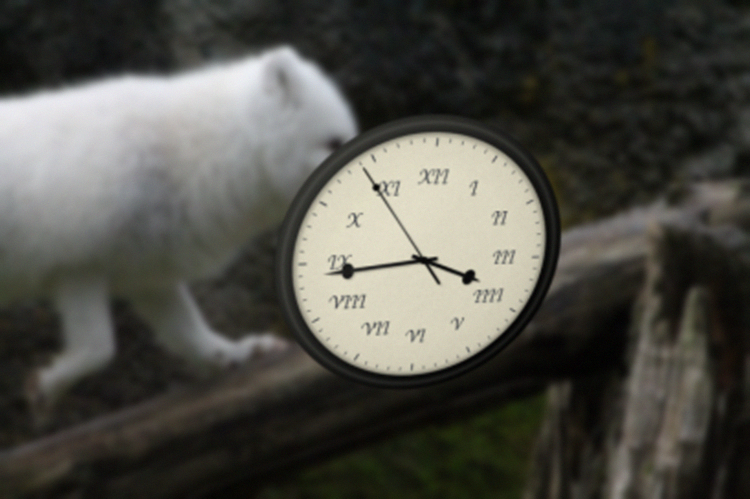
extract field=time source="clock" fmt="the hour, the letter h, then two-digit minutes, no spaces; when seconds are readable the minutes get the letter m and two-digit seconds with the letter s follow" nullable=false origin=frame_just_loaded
3h43m54s
